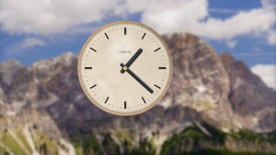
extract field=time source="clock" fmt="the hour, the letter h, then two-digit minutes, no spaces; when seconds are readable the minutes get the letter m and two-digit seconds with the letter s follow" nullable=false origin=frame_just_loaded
1h22
